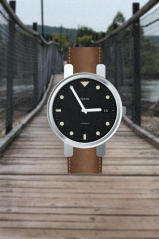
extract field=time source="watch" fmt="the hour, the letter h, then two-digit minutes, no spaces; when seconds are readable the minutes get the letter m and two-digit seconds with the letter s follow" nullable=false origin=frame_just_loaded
2h55
